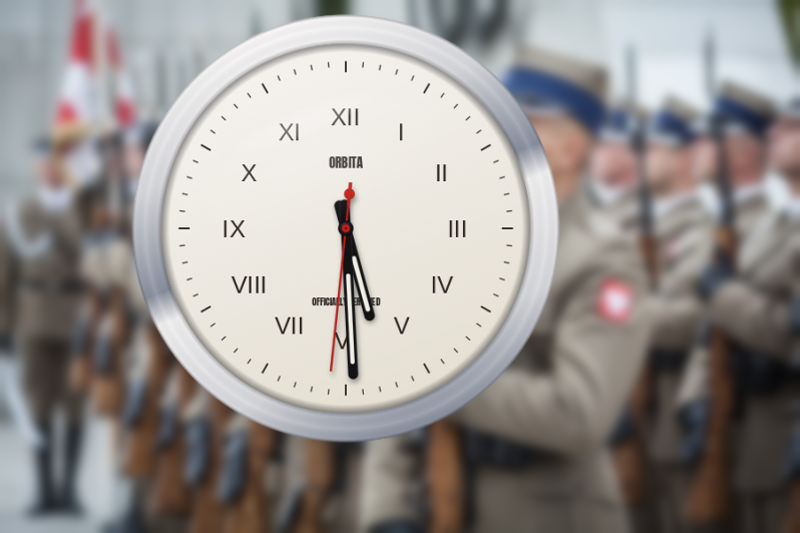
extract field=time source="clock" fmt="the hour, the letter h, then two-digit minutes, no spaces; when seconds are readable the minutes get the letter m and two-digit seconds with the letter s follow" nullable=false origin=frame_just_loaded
5h29m31s
